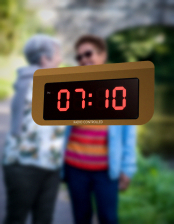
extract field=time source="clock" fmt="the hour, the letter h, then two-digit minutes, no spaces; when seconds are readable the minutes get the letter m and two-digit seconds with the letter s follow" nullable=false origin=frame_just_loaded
7h10
